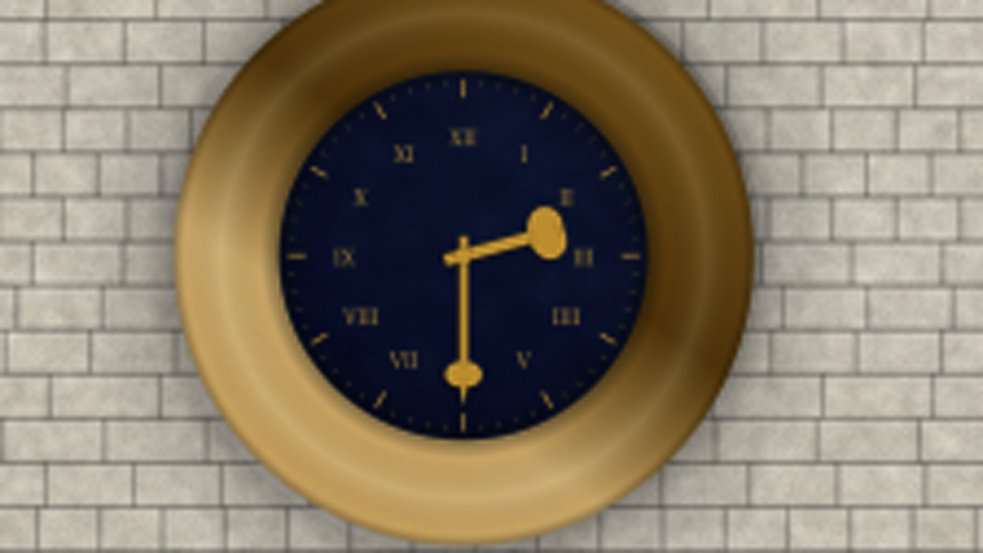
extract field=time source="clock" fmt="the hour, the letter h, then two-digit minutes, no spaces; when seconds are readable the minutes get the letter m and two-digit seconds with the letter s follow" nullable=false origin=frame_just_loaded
2h30
